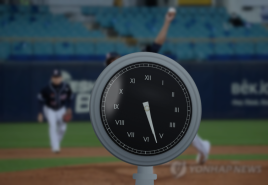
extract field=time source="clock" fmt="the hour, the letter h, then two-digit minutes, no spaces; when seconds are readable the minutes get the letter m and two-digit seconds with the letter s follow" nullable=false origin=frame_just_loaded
5h27
